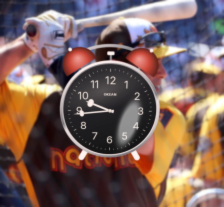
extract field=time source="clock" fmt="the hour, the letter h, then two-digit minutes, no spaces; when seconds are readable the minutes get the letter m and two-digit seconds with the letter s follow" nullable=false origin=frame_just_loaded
9h44
